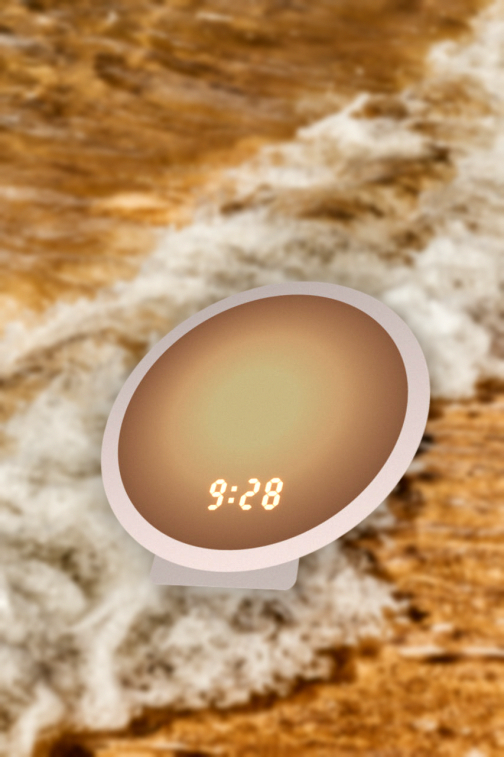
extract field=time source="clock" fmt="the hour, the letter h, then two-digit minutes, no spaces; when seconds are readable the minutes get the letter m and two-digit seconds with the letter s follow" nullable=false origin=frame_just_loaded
9h28
